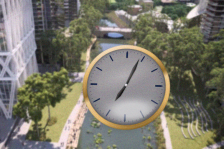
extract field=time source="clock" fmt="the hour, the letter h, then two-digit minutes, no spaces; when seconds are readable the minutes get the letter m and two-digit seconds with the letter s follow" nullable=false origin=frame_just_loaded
7h04
